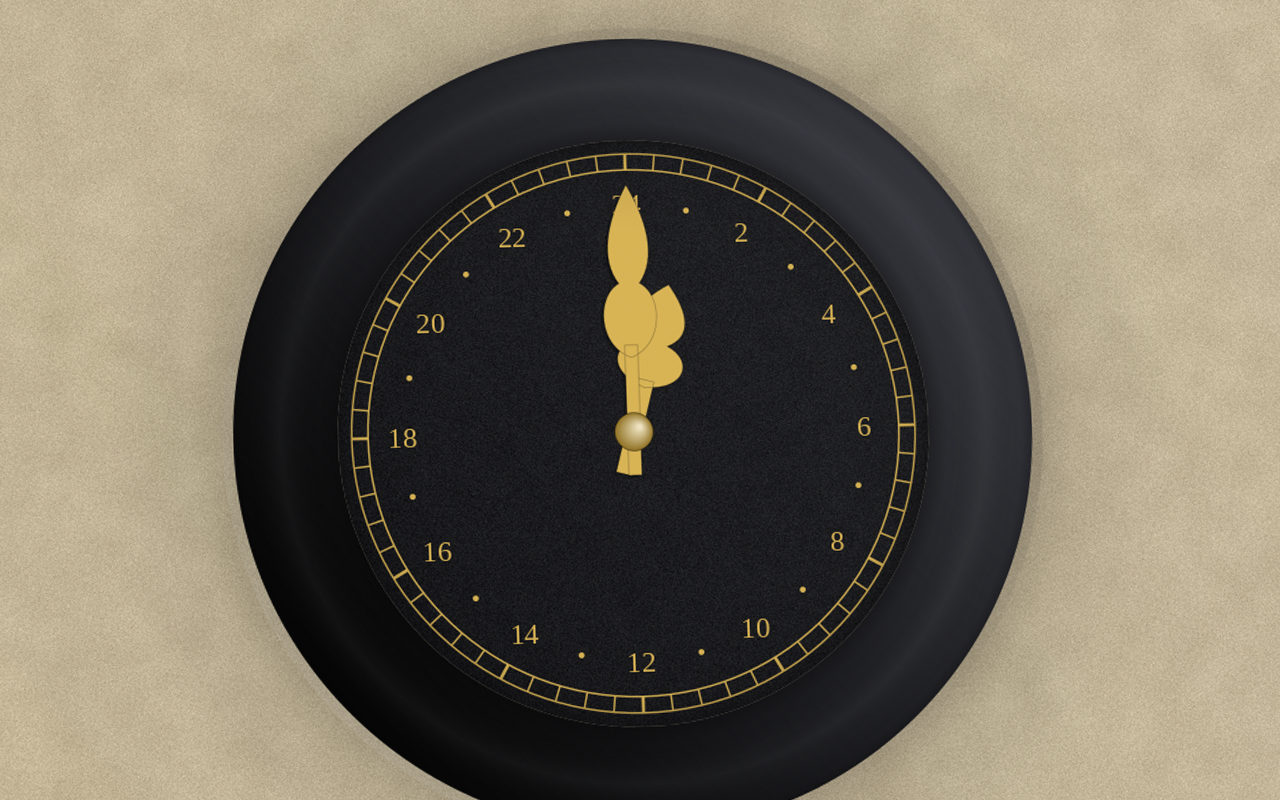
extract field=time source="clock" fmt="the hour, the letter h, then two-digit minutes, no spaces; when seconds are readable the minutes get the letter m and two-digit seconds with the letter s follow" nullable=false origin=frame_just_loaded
1h00
